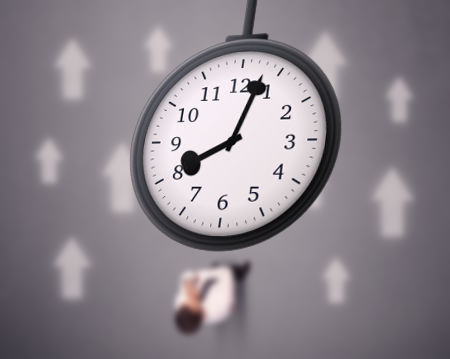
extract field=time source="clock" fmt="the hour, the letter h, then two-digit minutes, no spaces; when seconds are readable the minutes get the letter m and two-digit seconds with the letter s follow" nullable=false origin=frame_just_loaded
8h03
